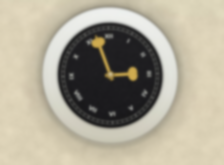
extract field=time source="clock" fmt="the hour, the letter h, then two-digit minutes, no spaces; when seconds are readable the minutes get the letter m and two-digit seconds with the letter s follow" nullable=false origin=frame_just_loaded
2h57
